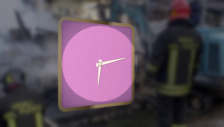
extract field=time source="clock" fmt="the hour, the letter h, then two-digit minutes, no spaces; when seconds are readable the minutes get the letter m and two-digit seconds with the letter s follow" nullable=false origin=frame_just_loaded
6h13
